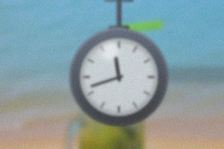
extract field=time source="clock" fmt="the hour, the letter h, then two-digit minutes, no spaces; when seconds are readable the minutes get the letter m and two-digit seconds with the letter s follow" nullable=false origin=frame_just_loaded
11h42
